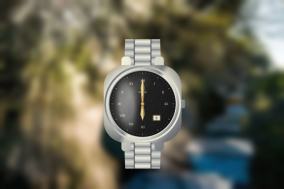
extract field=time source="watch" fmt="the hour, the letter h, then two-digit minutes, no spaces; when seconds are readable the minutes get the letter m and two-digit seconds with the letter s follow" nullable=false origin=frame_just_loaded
6h00
